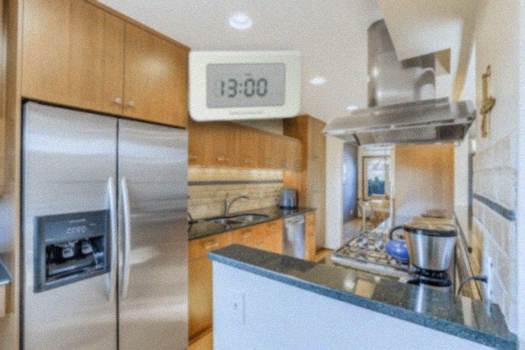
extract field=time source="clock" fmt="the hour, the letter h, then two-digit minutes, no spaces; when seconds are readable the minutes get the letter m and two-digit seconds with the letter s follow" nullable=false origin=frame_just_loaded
13h00
